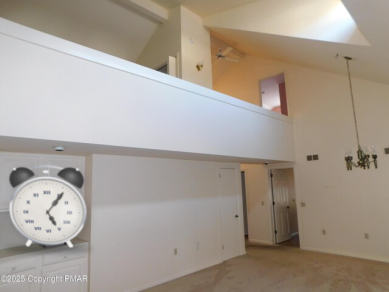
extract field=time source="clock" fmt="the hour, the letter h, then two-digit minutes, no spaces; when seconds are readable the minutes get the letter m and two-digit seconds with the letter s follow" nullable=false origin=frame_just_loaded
5h06
